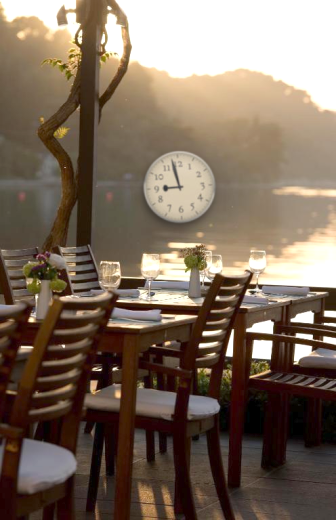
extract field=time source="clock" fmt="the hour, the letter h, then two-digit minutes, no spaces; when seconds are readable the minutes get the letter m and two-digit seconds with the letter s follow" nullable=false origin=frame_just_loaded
8h58
